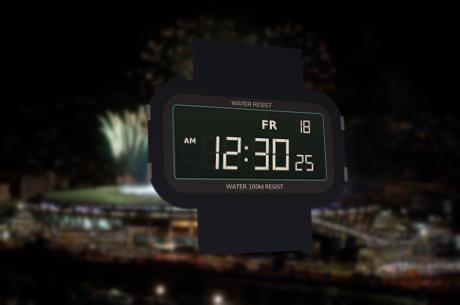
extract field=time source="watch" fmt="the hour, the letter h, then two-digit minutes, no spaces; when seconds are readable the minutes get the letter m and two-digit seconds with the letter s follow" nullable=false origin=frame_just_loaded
12h30m25s
